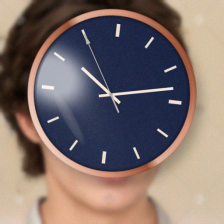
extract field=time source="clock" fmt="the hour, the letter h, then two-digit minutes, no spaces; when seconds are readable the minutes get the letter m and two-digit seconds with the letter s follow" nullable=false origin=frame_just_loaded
10h12m55s
